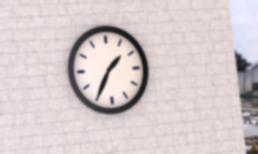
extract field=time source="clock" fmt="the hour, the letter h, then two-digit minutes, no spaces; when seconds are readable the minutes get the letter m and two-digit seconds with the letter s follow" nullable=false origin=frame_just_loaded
1h35
